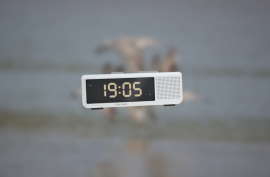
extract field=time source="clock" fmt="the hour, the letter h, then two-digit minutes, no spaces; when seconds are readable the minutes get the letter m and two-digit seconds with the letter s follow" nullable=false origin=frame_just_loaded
19h05
